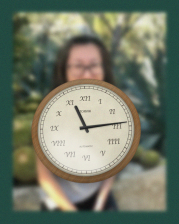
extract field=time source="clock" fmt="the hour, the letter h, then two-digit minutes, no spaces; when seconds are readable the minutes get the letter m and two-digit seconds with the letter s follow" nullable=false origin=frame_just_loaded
11h14
